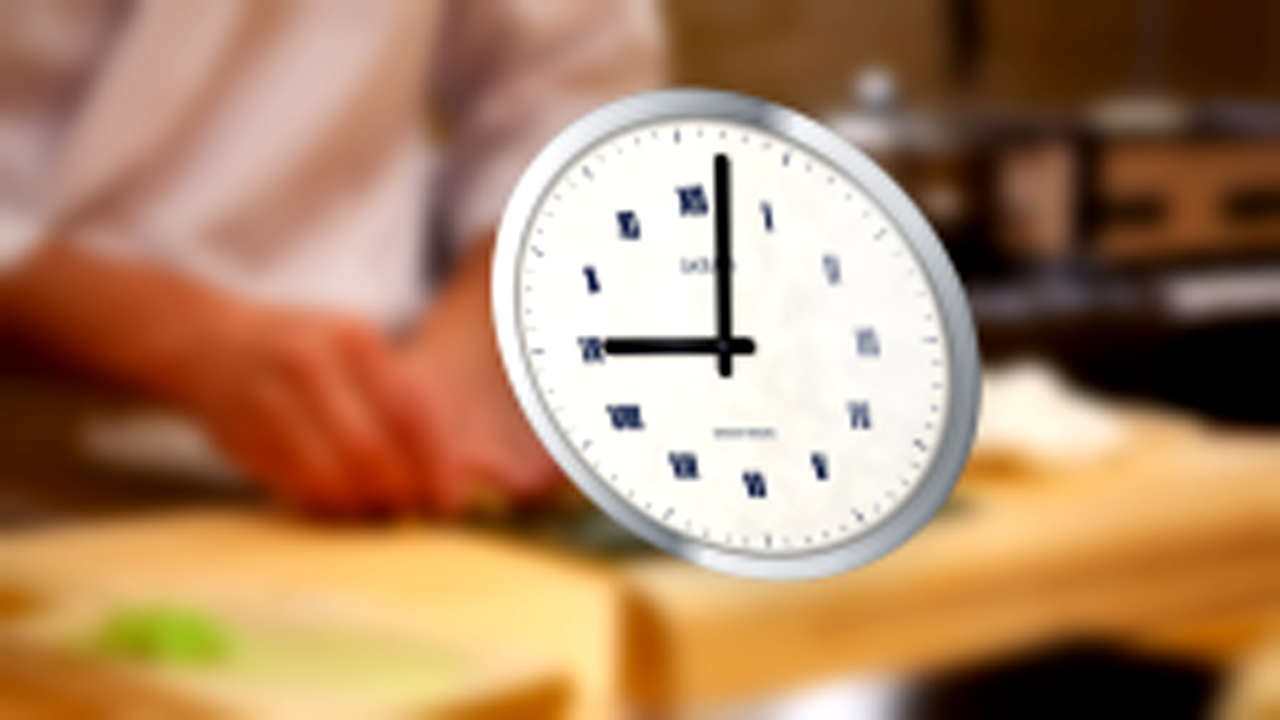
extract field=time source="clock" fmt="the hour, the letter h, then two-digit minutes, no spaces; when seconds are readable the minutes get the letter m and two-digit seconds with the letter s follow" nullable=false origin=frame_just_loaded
9h02
